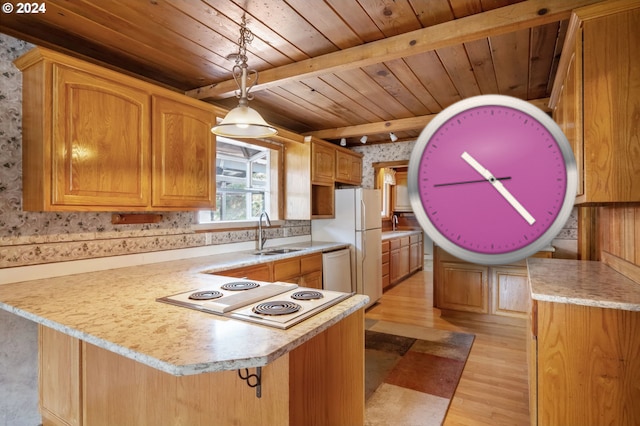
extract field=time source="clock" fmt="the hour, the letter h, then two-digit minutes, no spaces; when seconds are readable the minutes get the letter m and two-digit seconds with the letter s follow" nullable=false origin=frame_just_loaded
10h22m44s
